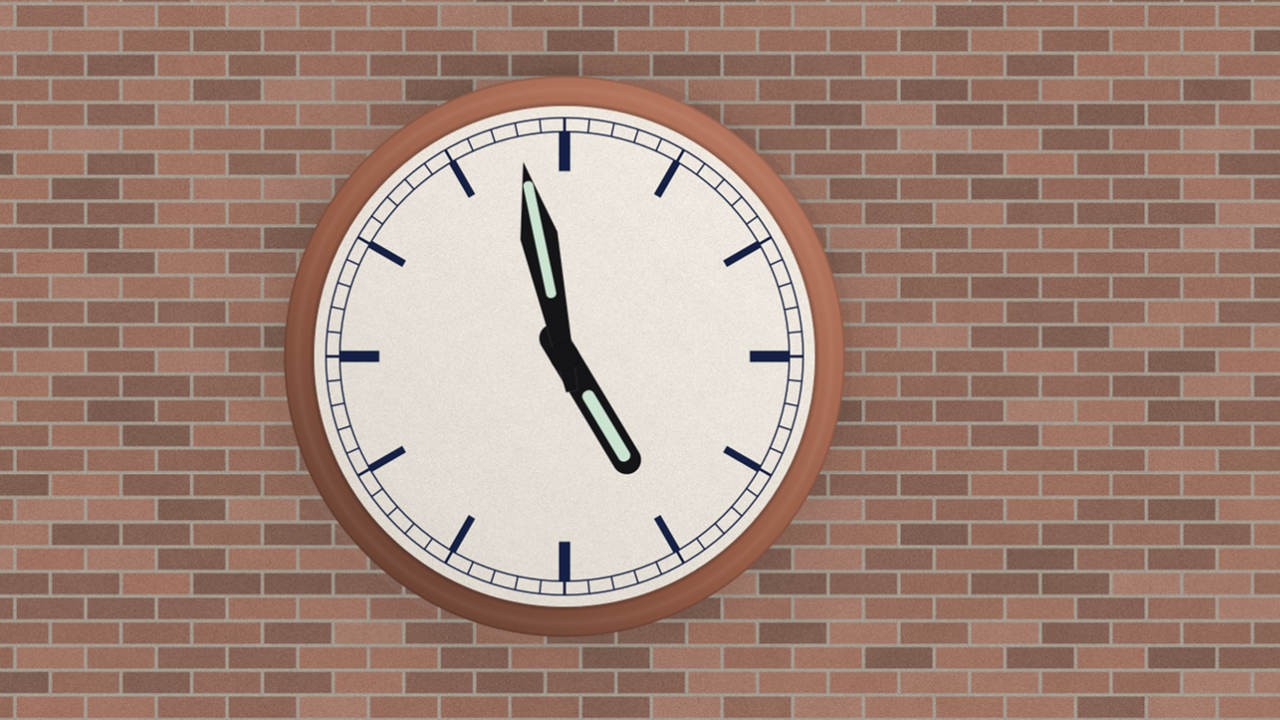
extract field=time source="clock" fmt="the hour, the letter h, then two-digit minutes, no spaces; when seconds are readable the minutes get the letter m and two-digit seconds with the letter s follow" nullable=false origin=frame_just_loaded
4h58
